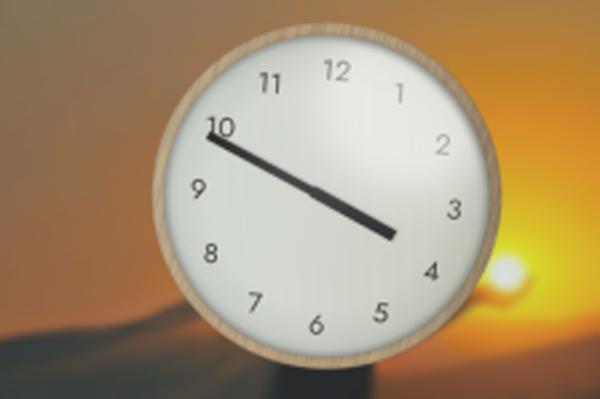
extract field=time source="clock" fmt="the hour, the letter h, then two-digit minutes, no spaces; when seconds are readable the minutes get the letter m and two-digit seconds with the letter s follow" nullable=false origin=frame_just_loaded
3h49
